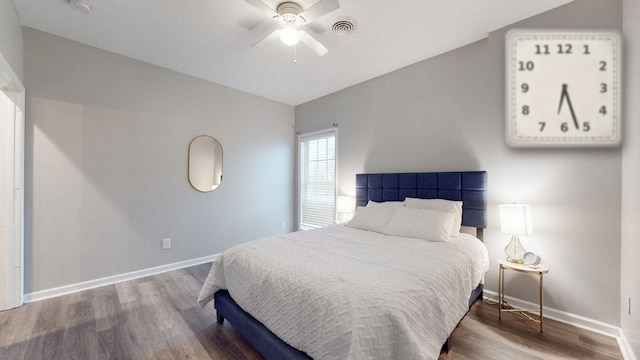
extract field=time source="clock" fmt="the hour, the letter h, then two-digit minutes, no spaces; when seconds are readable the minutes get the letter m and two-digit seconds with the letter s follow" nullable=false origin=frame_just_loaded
6h27
